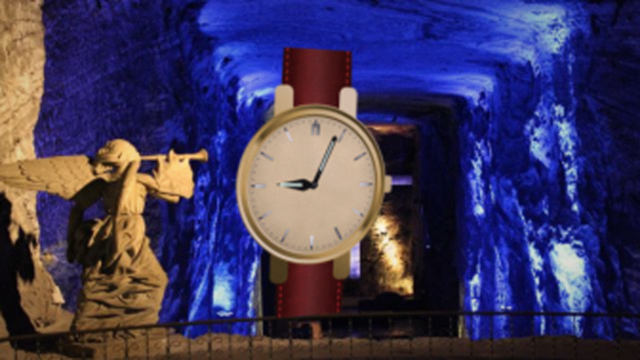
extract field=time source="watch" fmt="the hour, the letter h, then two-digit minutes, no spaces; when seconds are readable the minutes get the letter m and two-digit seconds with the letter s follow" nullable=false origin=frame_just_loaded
9h04
